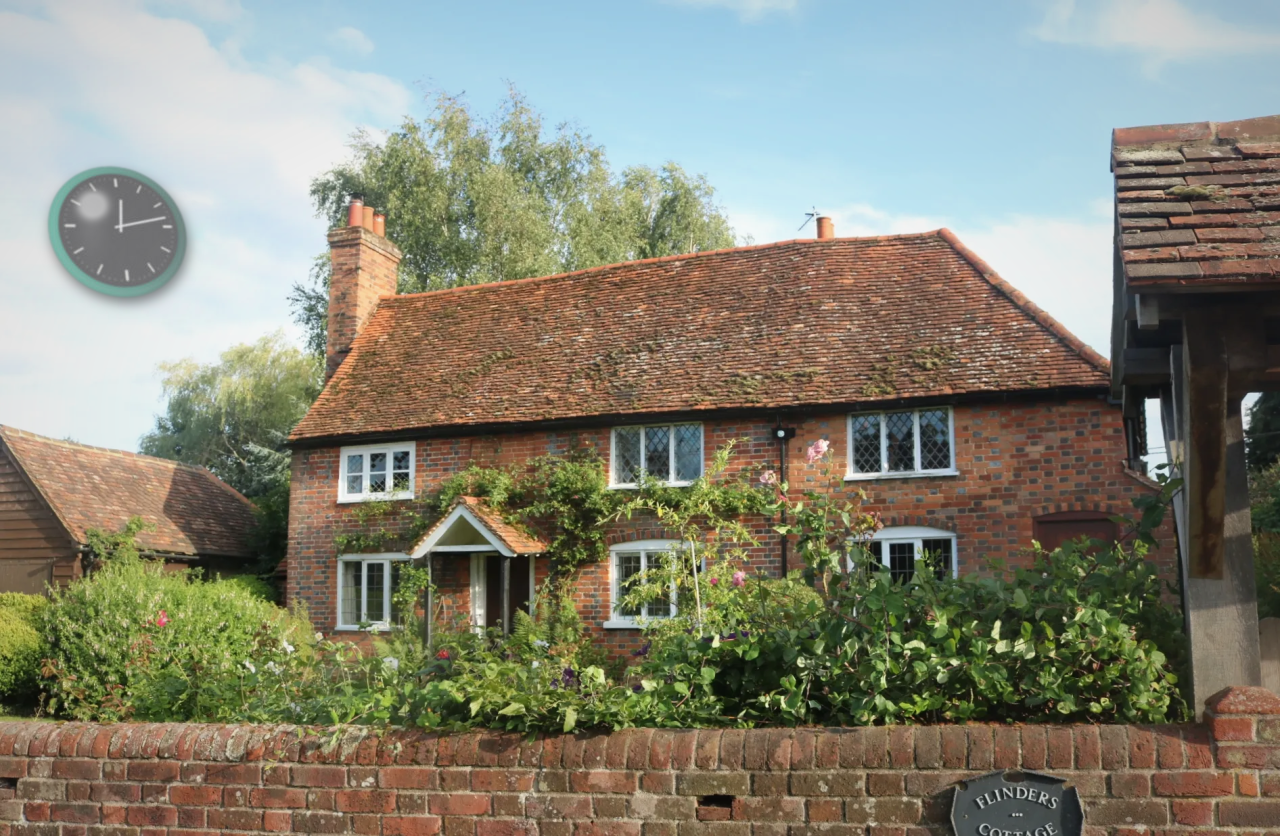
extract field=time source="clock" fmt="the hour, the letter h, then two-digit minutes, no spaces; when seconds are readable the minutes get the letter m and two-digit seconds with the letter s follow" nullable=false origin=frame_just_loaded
12h13
